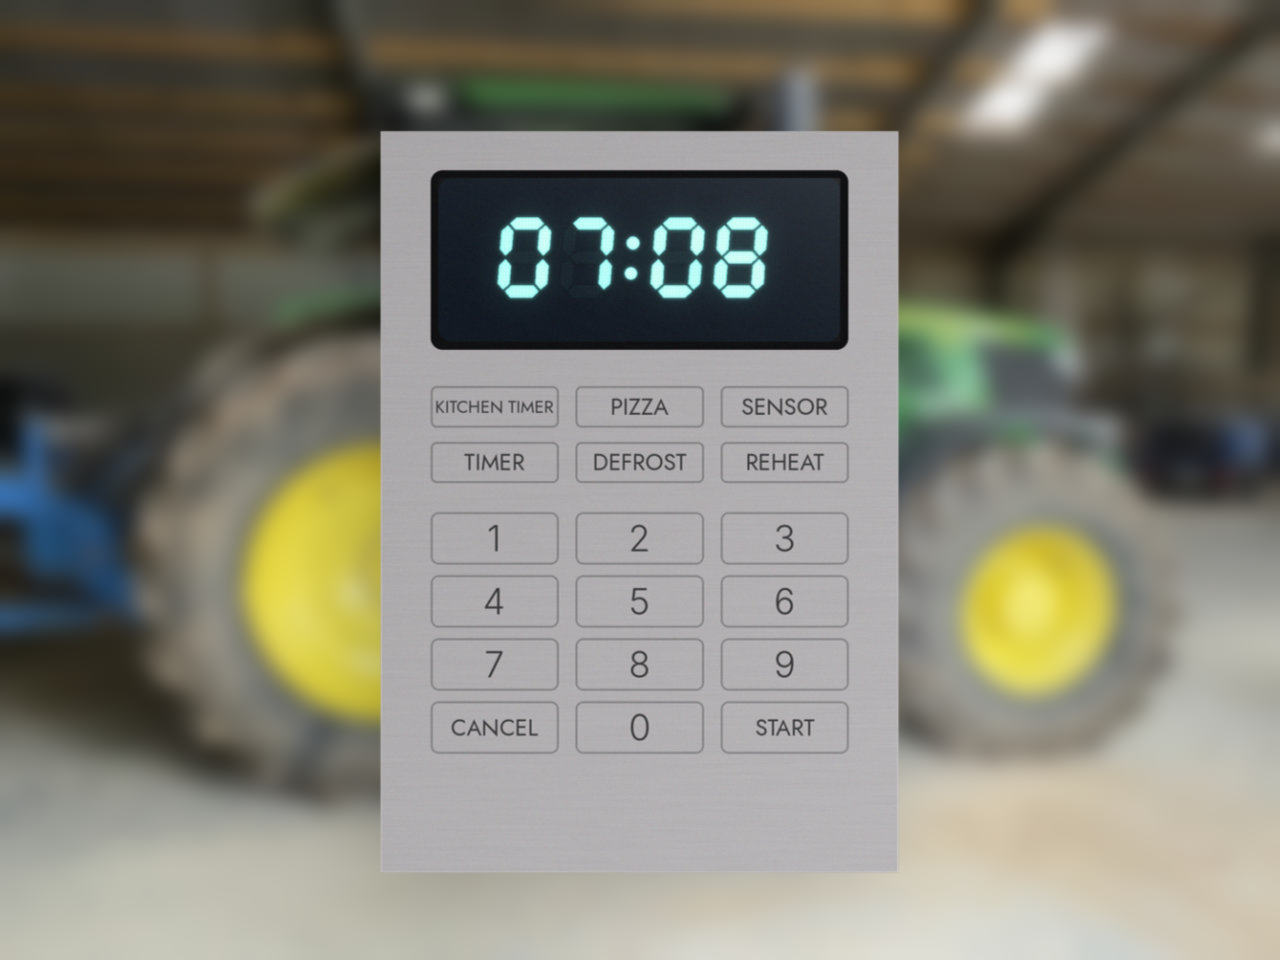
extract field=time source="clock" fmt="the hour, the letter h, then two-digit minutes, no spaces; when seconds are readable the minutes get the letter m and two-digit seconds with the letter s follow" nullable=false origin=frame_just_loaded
7h08
